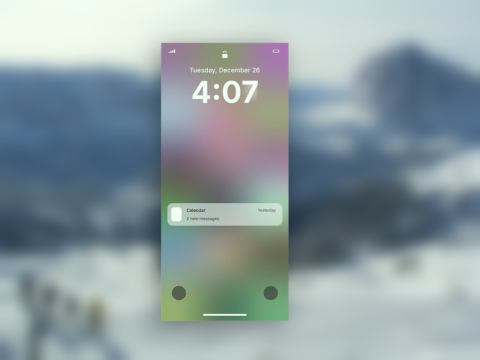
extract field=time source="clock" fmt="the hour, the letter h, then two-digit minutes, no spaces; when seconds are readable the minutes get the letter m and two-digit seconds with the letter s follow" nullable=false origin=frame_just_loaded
4h07
